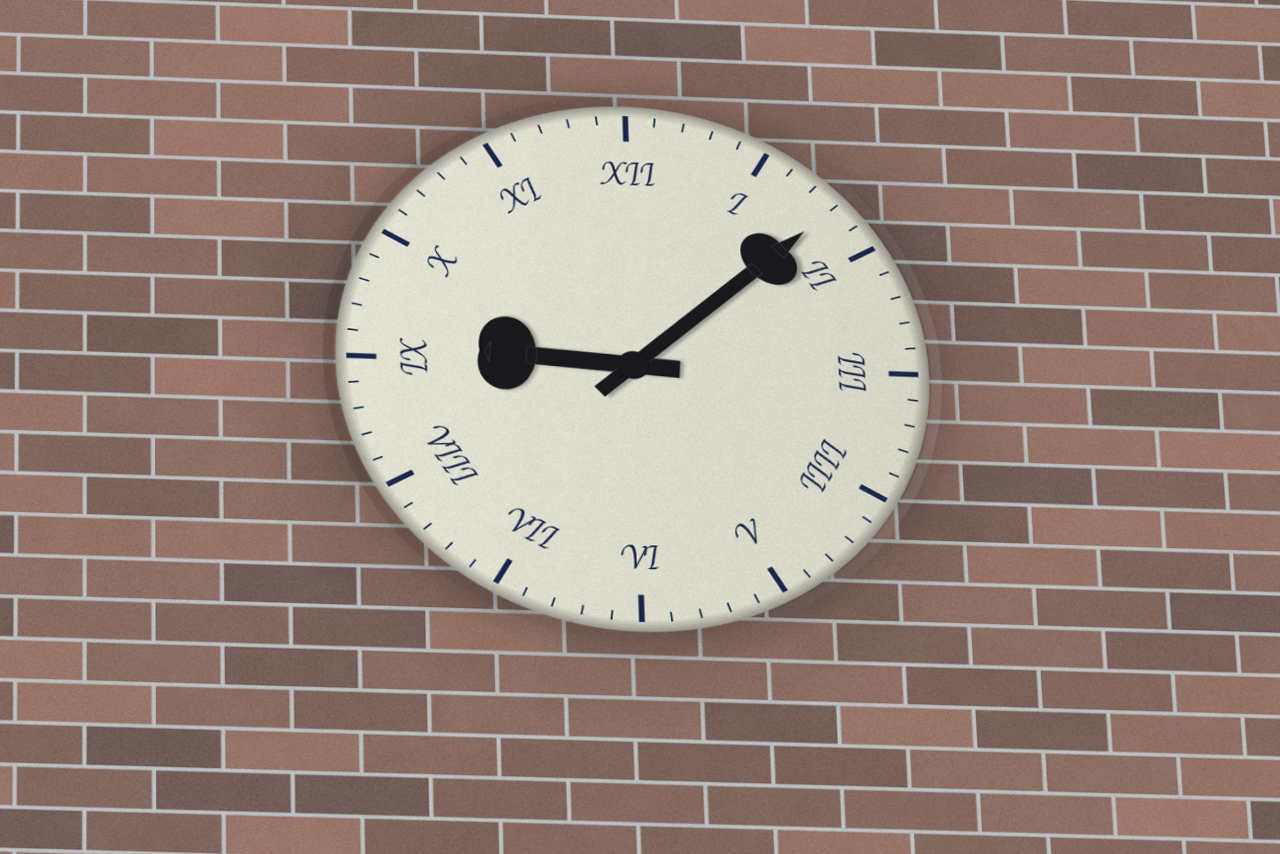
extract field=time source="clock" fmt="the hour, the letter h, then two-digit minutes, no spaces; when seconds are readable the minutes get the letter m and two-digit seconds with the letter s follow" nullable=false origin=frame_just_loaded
9h08
